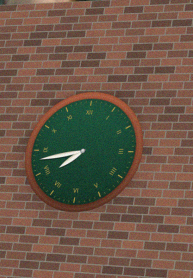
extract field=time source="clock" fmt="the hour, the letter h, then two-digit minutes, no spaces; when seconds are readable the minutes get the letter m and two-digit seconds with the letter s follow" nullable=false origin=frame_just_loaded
7h43
